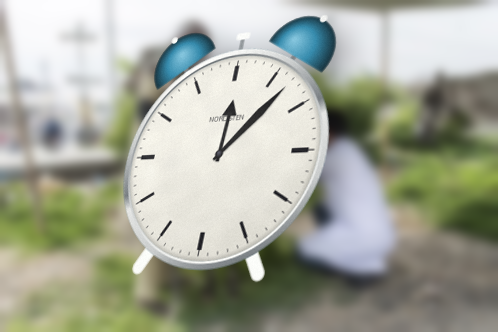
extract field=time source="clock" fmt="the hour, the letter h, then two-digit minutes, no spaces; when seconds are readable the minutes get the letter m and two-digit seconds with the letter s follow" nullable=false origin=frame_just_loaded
12h07
